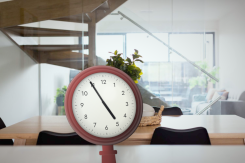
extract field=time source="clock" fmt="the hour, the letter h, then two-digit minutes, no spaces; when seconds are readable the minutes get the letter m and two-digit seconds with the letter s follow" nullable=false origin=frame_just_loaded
4h55
